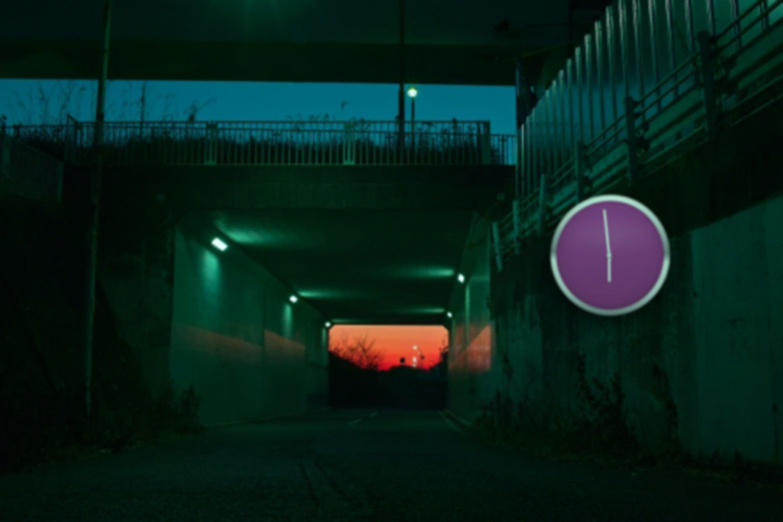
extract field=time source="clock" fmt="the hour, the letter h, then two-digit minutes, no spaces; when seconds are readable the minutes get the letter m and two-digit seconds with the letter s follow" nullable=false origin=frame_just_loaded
5h59
